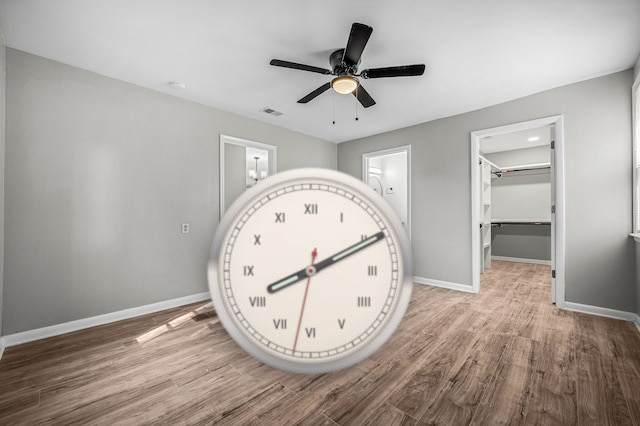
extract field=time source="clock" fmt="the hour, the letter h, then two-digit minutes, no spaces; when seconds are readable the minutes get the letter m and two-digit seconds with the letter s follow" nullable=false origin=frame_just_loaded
8h10m32s
